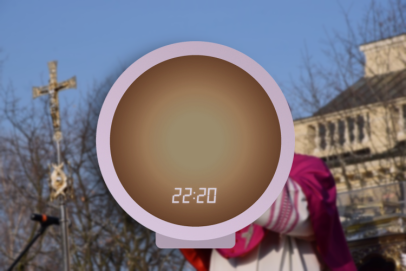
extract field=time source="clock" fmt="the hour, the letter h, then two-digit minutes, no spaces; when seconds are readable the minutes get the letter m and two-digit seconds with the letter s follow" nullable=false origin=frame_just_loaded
22h20
